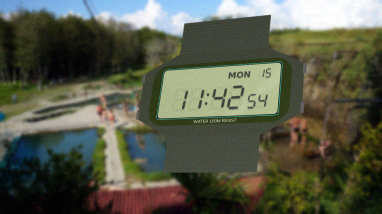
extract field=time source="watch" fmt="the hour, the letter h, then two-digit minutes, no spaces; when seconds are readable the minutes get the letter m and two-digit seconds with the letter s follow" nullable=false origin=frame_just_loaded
11h42m54s
